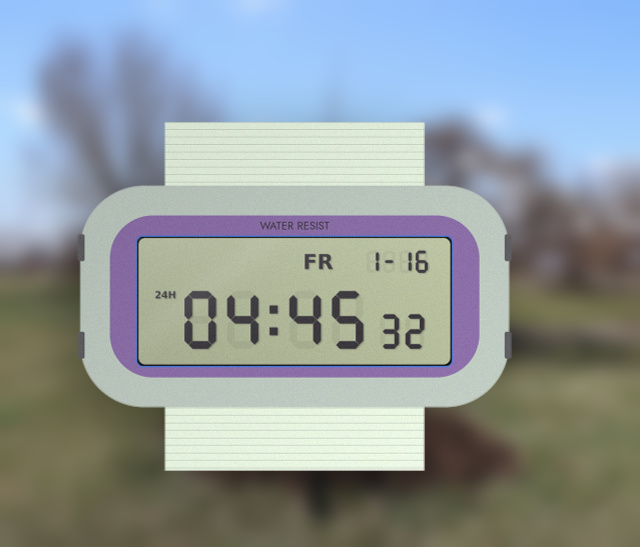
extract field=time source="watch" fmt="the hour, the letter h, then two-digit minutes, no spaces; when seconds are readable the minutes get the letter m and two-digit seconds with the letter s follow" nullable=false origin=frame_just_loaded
4h45m32s
